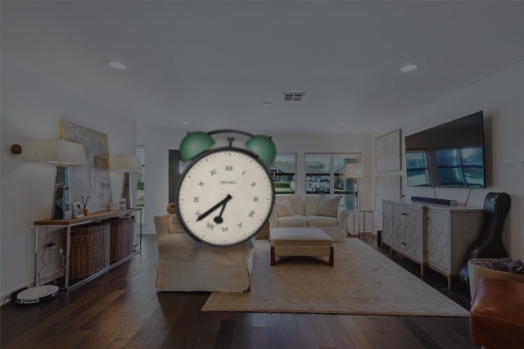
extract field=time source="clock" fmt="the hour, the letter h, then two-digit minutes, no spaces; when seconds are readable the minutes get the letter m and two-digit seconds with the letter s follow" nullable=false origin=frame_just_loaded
6h39
